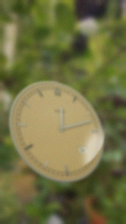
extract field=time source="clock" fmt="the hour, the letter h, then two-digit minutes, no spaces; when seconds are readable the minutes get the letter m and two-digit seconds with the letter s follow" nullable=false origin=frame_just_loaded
12h12
